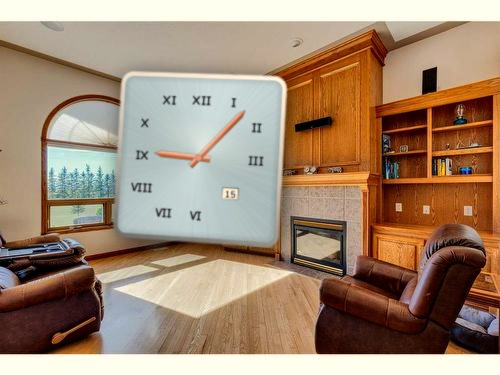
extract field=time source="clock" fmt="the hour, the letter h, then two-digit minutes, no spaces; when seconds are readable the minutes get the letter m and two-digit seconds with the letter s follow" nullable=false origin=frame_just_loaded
9h07
